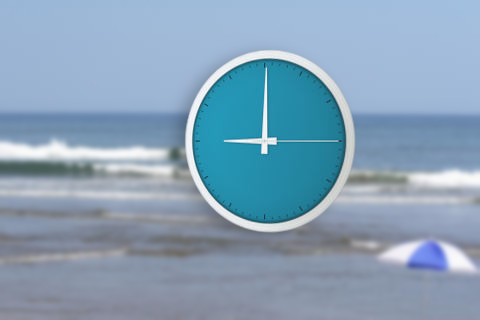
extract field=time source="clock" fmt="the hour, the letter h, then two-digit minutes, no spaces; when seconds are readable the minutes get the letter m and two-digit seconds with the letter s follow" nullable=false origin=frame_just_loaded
9h00m15s
